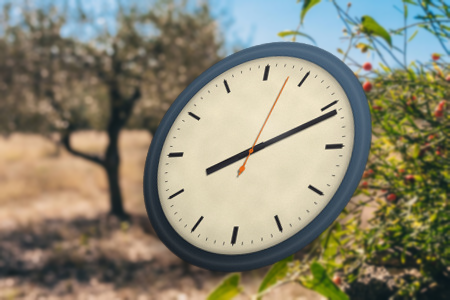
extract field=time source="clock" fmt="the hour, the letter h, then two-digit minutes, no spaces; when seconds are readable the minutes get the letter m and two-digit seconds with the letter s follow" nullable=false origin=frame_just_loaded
8h11m03s
